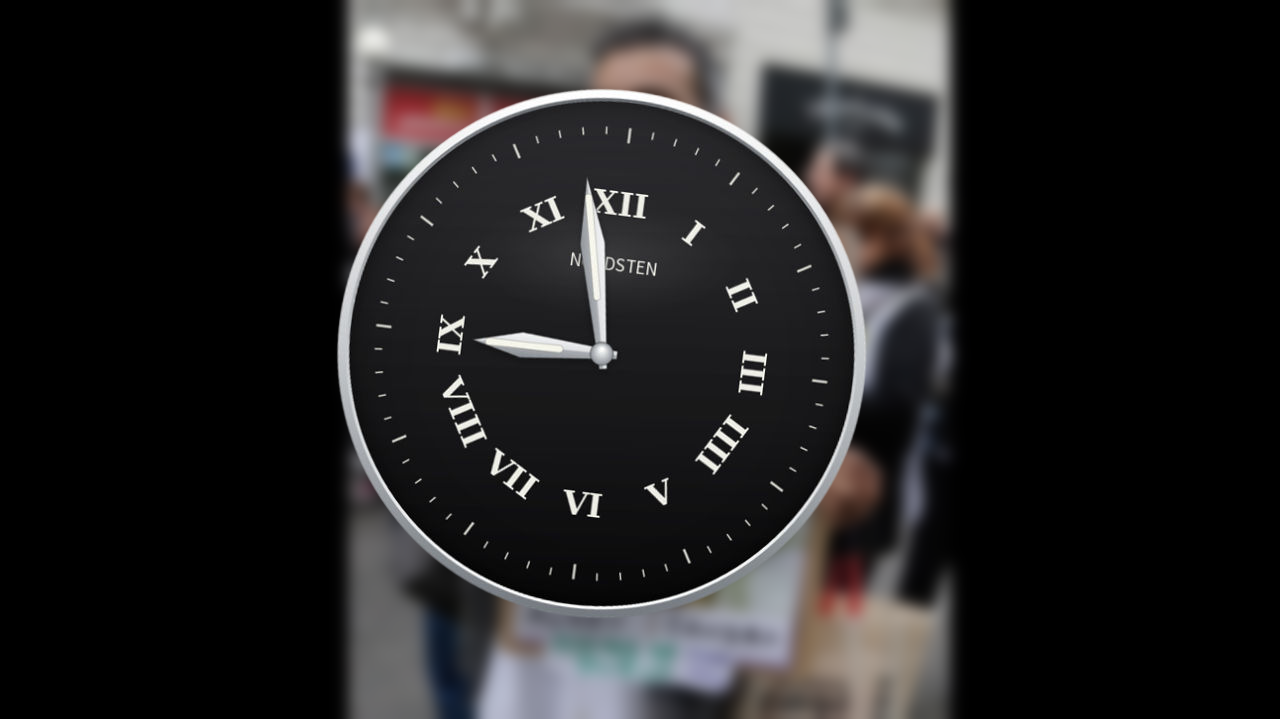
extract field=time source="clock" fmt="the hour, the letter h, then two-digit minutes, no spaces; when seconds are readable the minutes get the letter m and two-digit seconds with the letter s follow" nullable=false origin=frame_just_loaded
8h58
